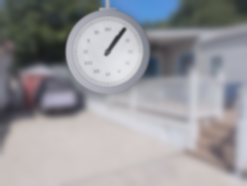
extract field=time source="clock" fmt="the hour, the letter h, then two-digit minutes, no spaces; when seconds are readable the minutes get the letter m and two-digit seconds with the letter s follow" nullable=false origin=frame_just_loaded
1h06
